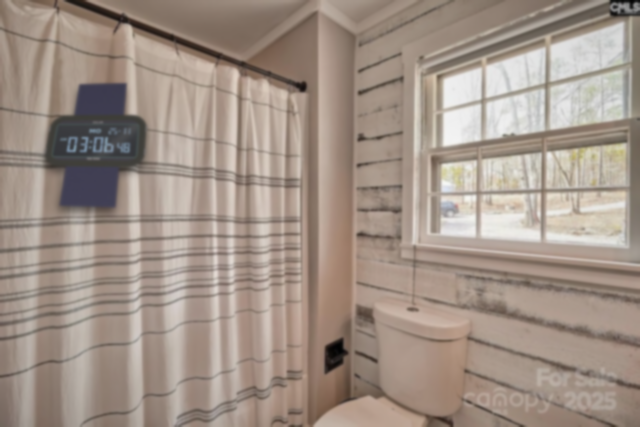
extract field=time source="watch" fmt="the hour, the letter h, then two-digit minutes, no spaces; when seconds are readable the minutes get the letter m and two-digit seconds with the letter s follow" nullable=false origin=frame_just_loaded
3h06
